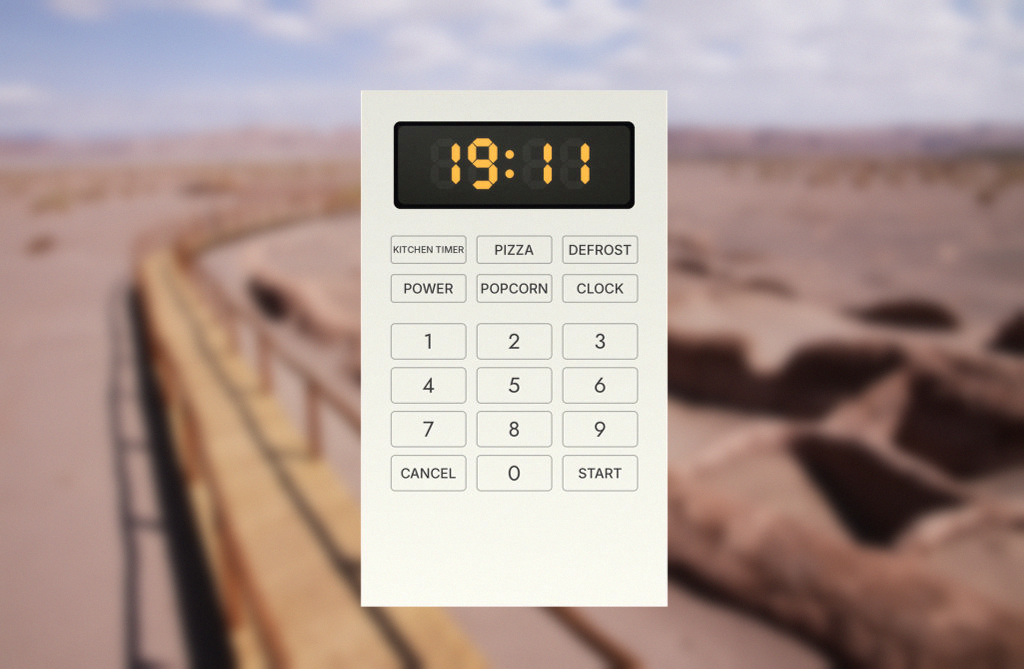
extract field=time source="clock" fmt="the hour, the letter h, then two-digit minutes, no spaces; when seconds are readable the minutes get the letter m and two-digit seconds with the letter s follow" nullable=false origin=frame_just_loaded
19h11
